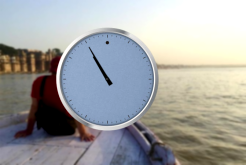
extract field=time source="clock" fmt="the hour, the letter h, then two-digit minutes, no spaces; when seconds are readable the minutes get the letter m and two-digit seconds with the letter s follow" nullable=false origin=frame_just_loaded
10h55
